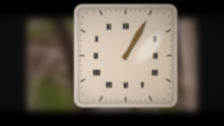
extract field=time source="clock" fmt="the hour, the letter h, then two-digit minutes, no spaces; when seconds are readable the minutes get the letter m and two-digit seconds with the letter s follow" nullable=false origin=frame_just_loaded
1h05
